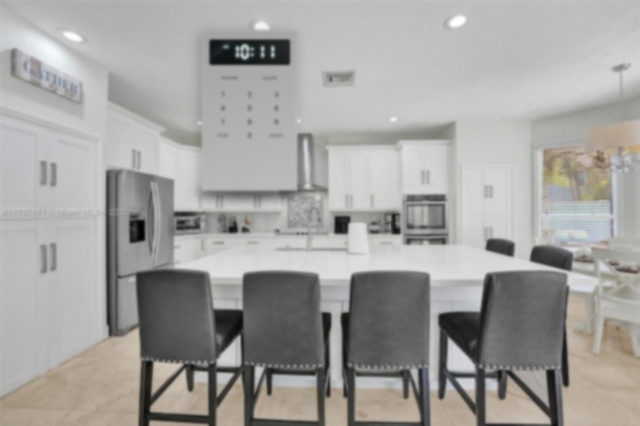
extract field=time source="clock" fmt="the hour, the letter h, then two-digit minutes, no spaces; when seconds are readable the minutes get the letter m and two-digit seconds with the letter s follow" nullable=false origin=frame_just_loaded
10h11
